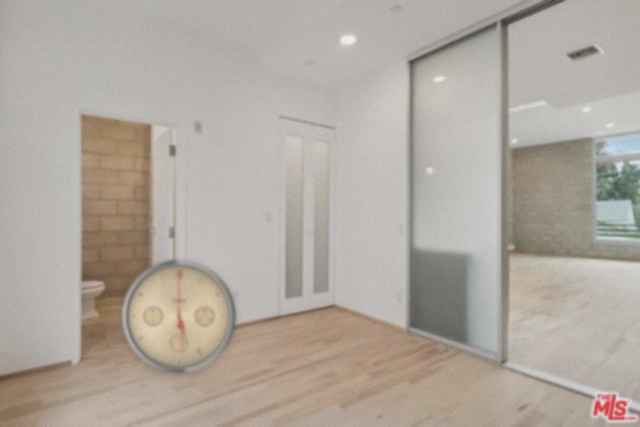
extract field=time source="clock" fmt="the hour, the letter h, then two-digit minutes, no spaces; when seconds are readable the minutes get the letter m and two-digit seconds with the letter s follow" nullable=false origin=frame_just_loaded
5h29
